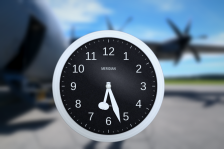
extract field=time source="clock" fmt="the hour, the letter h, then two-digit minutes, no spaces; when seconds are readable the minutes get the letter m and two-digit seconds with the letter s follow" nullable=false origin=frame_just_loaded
6h27
